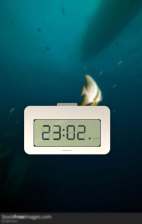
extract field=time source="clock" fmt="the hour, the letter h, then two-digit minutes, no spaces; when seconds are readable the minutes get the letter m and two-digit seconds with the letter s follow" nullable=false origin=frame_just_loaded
23h02
